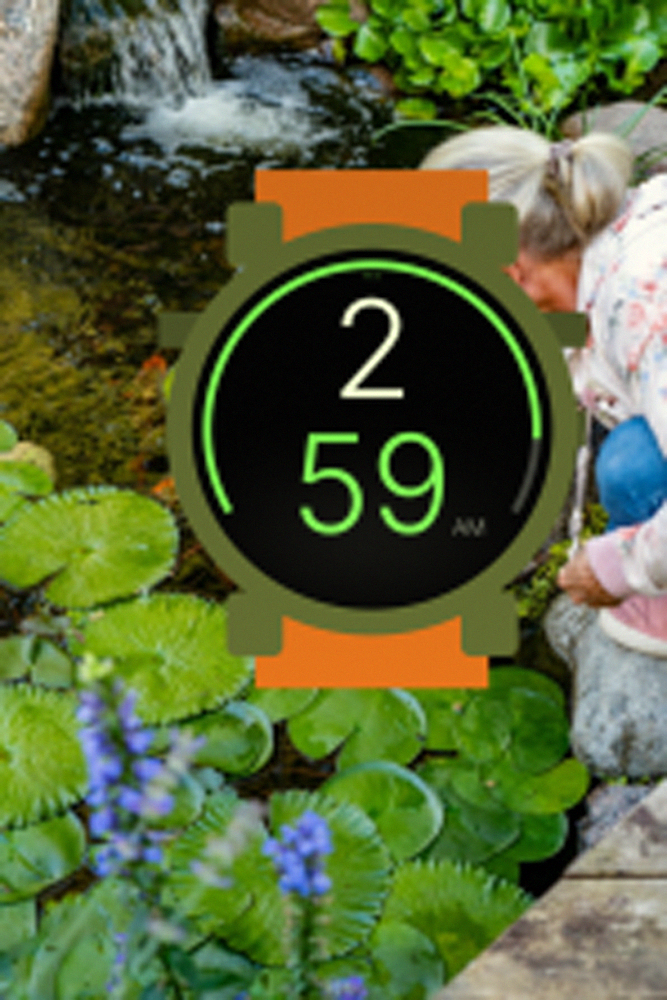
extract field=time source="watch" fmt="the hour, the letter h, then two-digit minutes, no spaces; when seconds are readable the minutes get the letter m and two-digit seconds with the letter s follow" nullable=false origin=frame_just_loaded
2h59
